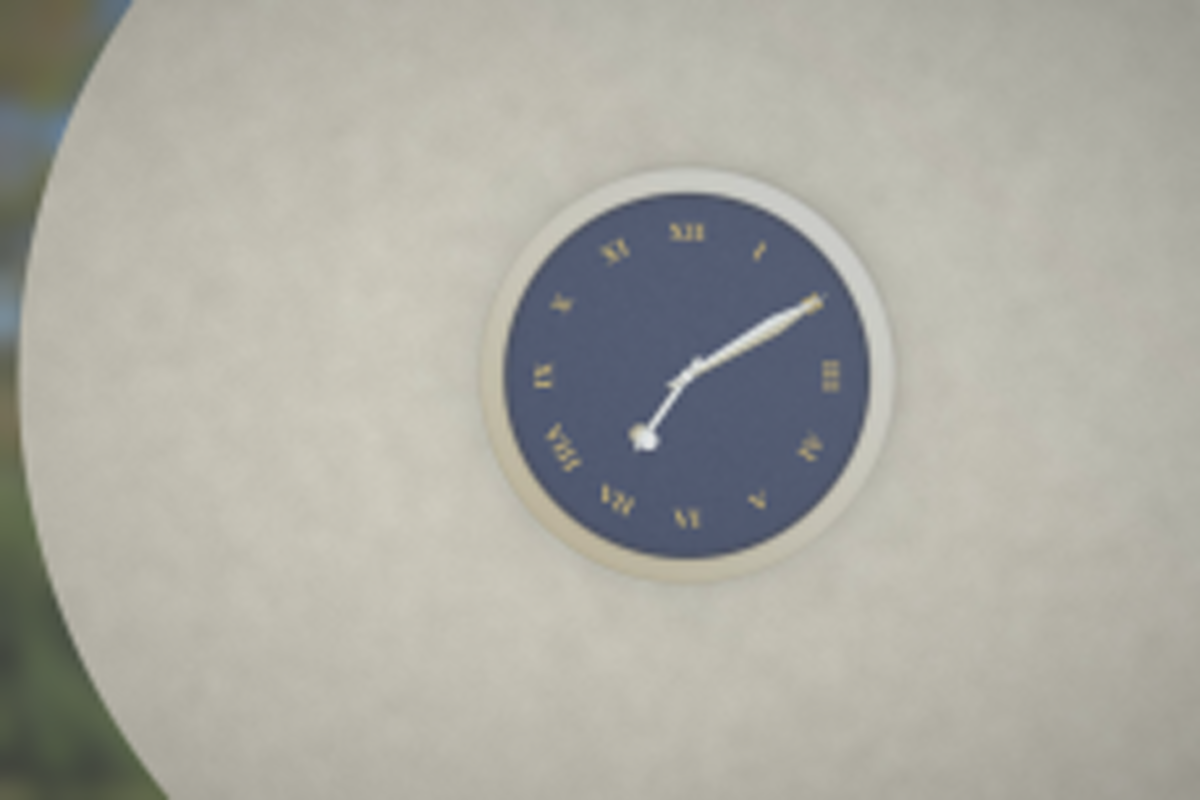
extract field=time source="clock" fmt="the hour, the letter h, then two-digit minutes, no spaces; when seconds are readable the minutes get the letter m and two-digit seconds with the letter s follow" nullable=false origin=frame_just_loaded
7h10
